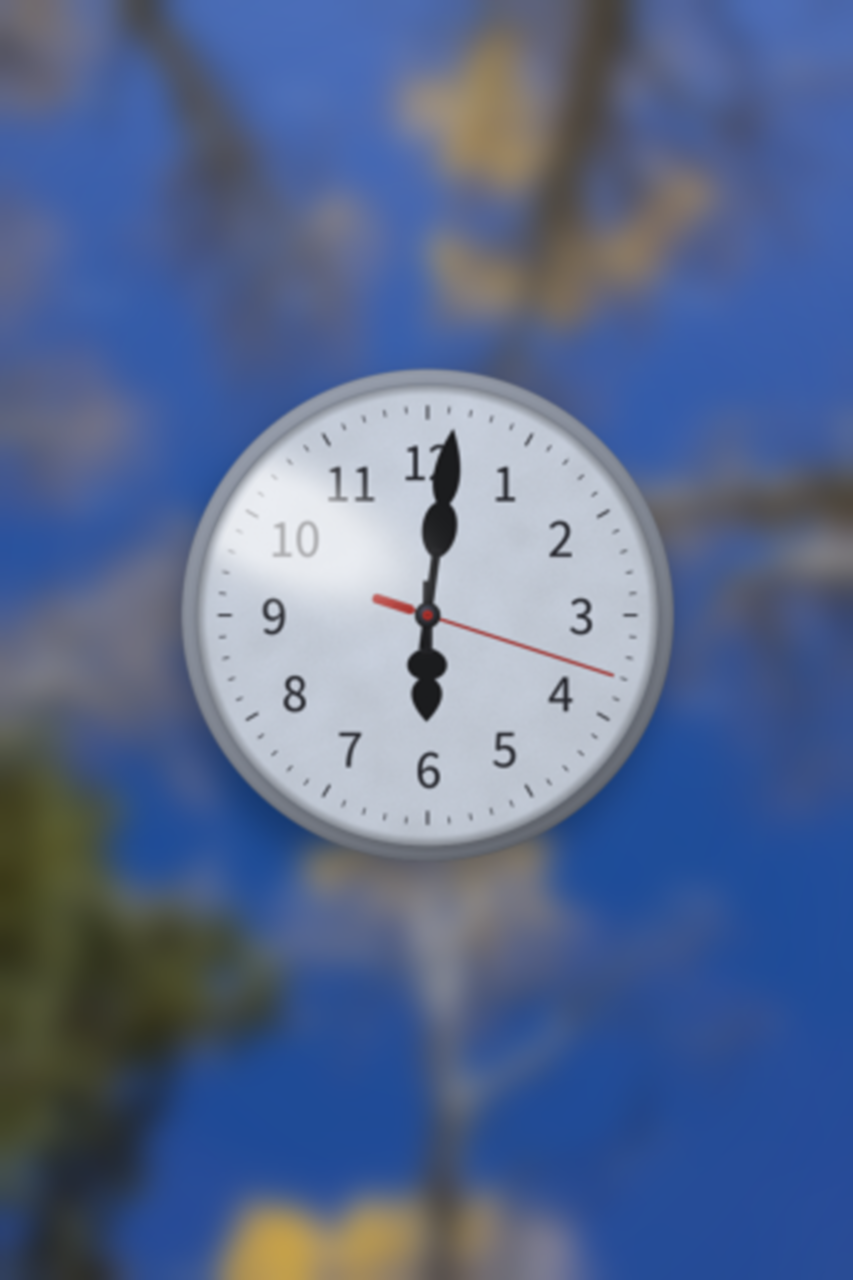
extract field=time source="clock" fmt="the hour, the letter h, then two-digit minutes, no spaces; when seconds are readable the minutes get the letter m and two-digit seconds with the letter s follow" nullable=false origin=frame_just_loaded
6h01m18s
